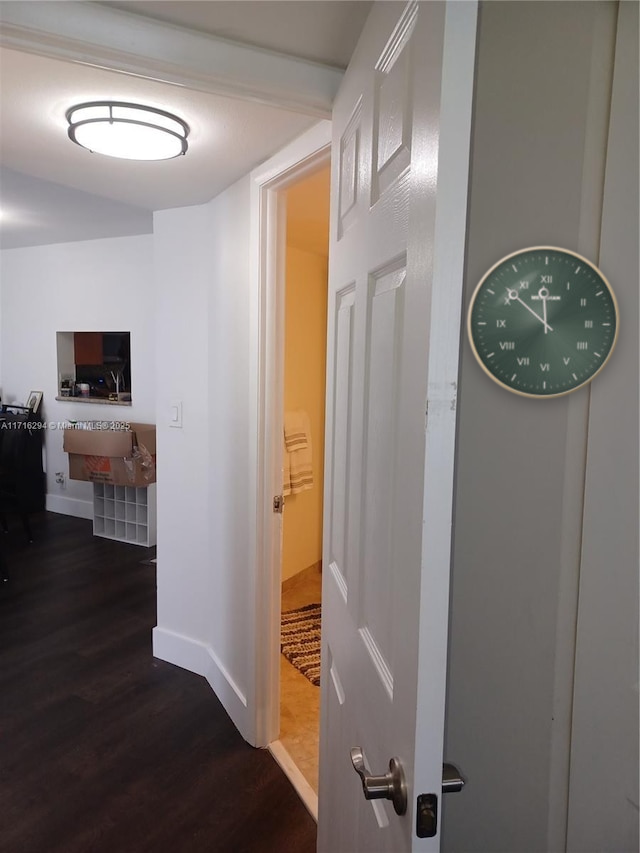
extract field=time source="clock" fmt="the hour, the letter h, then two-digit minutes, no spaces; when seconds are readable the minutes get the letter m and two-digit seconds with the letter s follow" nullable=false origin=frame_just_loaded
11h52
